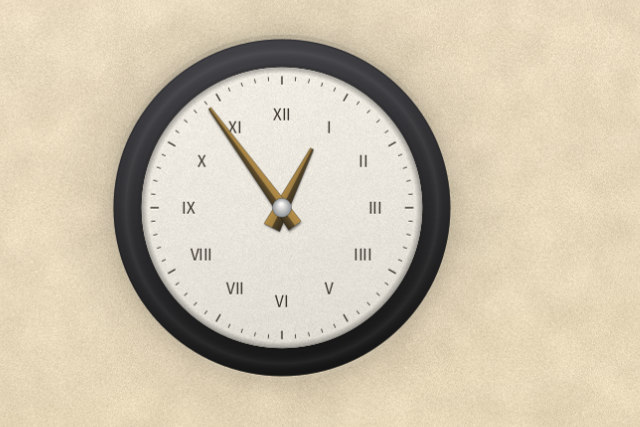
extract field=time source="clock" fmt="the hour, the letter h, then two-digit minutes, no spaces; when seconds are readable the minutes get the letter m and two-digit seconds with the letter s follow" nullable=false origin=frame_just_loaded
12h54
